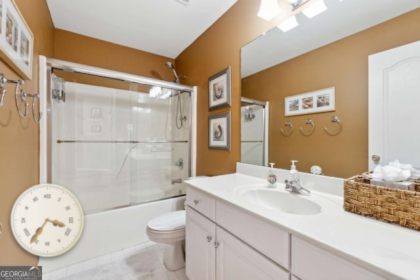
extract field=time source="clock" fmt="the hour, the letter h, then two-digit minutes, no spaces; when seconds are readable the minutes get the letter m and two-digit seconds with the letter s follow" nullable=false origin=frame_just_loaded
3h36
